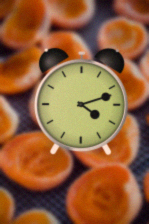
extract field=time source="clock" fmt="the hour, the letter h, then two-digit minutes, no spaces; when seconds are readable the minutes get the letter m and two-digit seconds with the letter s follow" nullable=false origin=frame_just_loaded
4h12
